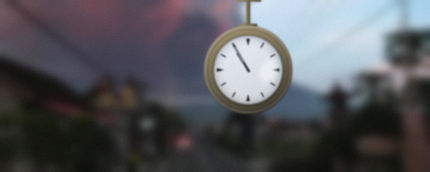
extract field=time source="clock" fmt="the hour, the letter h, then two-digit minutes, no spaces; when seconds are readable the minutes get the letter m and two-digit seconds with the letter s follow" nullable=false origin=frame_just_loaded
10h55
